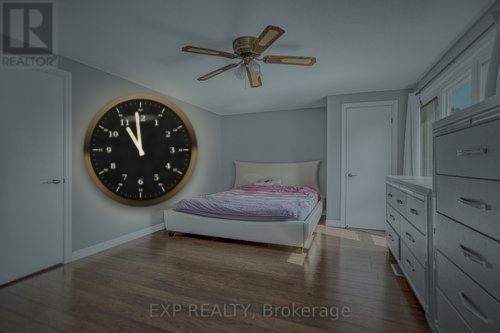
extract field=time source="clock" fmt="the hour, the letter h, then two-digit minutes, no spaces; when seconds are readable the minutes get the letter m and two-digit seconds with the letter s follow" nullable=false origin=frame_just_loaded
10h59
